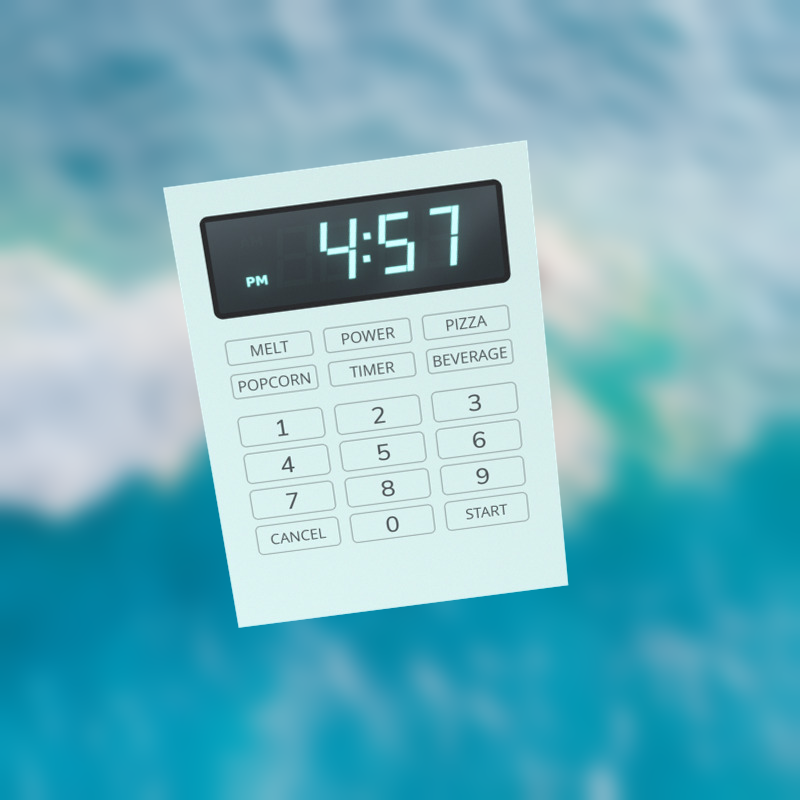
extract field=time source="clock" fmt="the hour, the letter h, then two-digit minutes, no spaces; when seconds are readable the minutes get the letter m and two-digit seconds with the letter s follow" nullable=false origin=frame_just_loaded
4h57
